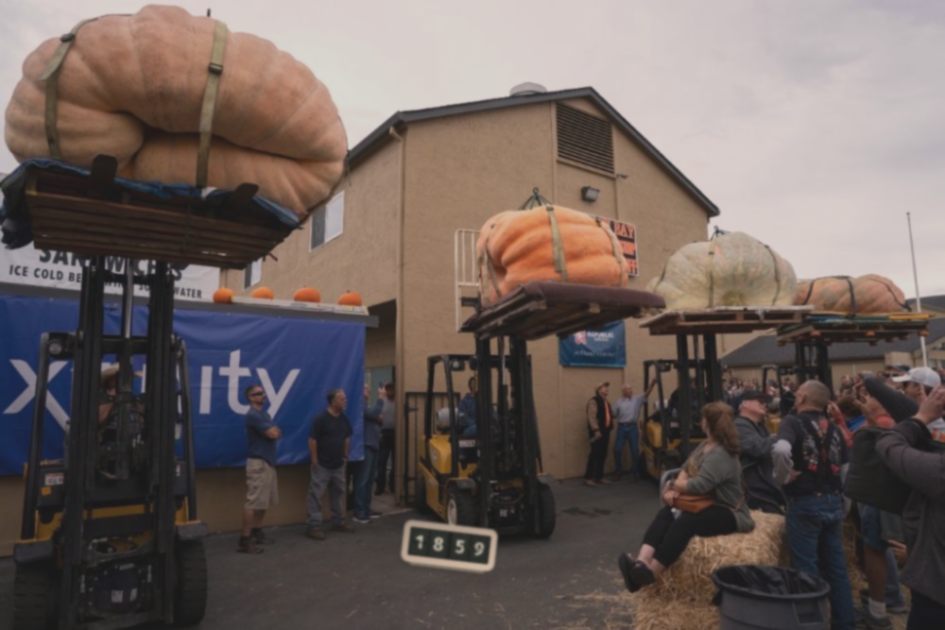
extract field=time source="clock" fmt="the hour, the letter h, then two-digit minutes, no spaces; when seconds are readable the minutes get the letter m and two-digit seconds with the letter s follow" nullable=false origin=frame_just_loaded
18h59
